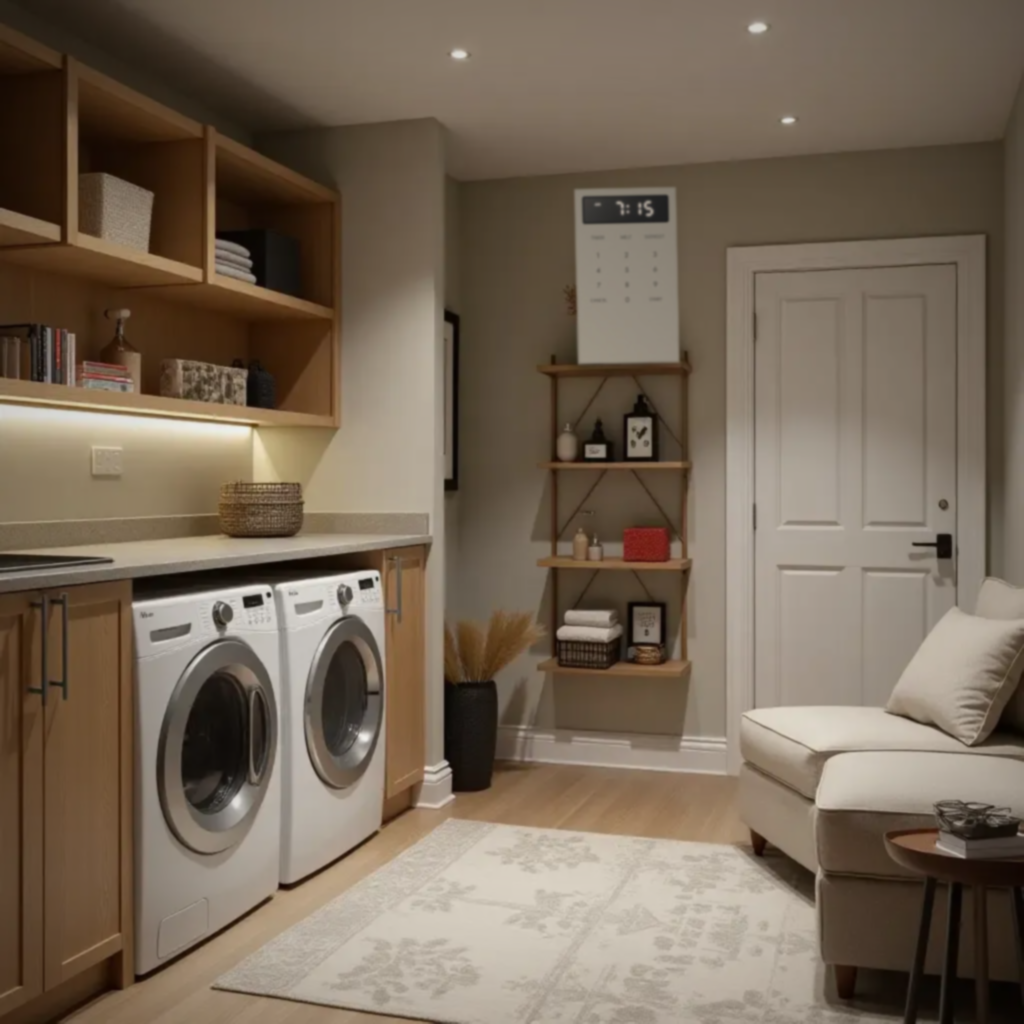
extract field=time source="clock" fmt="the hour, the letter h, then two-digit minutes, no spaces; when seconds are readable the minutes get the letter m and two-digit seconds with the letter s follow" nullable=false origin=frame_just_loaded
7h15
